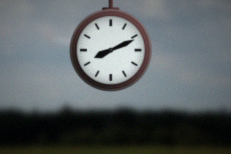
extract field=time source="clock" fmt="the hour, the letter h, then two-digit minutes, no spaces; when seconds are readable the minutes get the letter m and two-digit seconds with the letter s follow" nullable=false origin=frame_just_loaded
8h11
